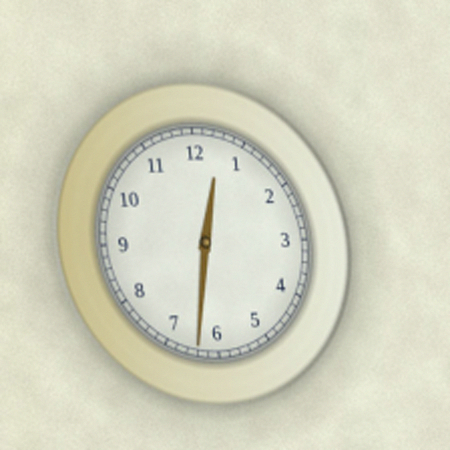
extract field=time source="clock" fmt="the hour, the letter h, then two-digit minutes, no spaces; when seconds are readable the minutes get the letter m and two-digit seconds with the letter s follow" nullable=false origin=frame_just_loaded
12h32
